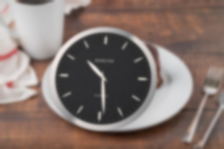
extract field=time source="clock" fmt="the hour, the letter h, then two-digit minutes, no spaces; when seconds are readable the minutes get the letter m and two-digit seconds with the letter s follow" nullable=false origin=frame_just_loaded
10h29
